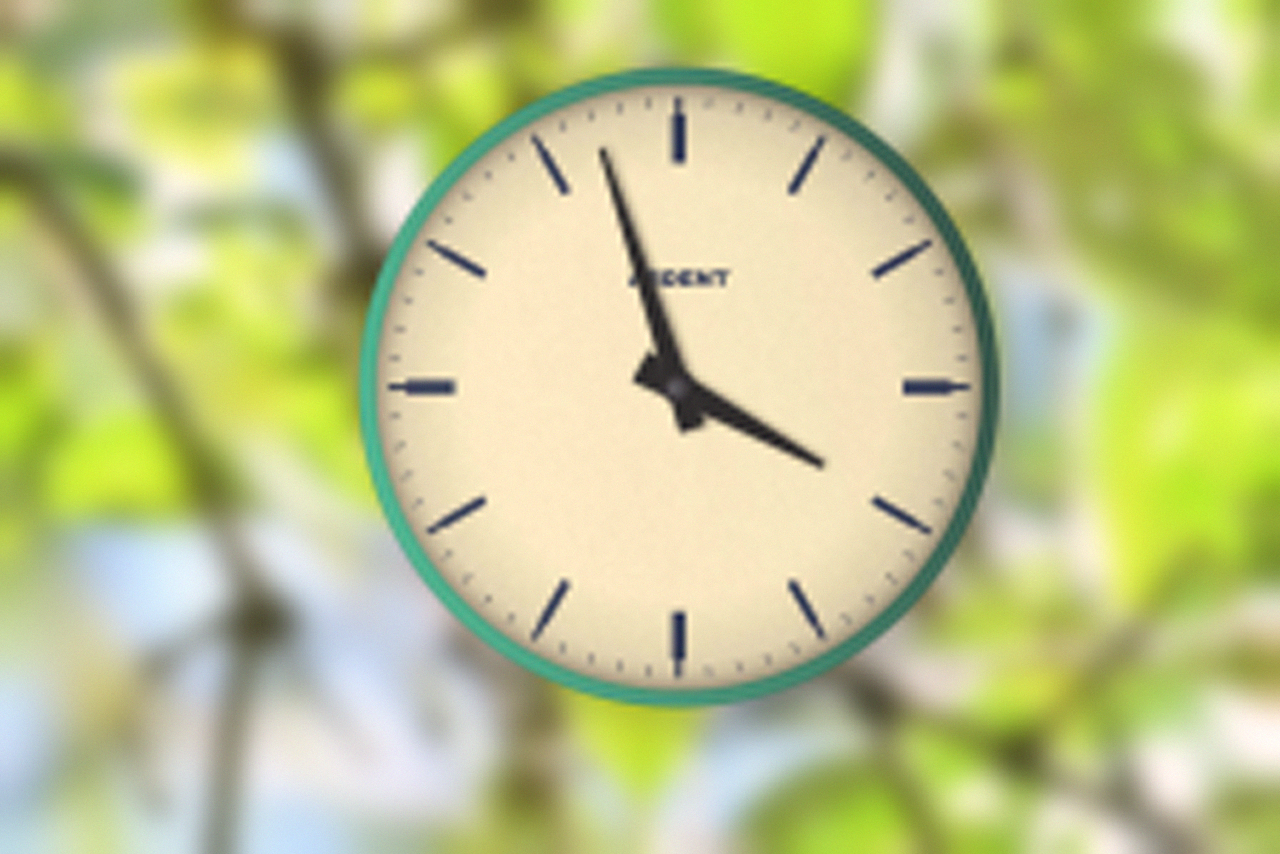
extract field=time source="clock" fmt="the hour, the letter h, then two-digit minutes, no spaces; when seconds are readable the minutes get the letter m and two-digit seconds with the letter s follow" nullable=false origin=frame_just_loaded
3h57
